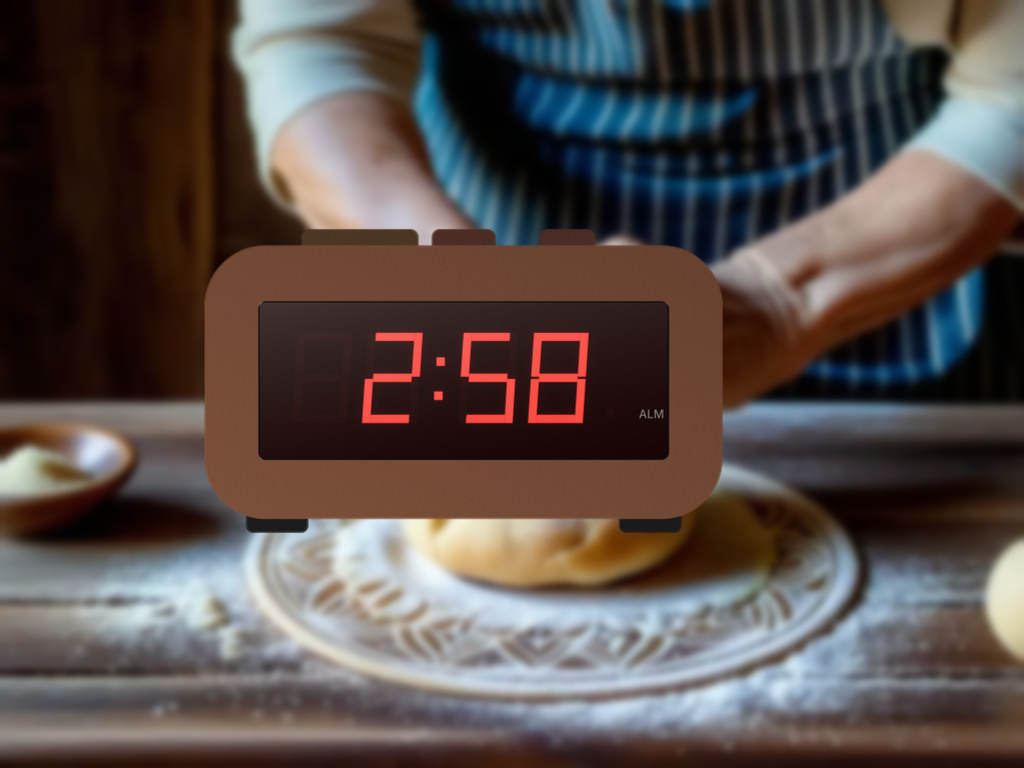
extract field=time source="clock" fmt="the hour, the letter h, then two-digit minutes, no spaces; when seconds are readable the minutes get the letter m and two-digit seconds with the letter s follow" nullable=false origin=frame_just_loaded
2h58
